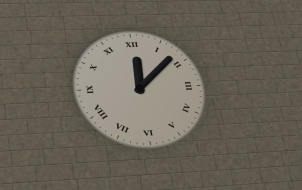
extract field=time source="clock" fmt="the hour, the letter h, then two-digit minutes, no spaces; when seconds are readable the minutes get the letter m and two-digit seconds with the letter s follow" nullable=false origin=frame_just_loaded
12h08
